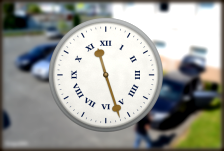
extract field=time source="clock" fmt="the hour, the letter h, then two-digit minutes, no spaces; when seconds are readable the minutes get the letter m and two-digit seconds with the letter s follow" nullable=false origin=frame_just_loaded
11h27
